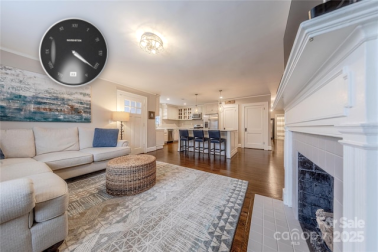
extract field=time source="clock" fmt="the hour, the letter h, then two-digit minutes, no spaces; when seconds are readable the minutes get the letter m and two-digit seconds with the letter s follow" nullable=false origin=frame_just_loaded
4h21
